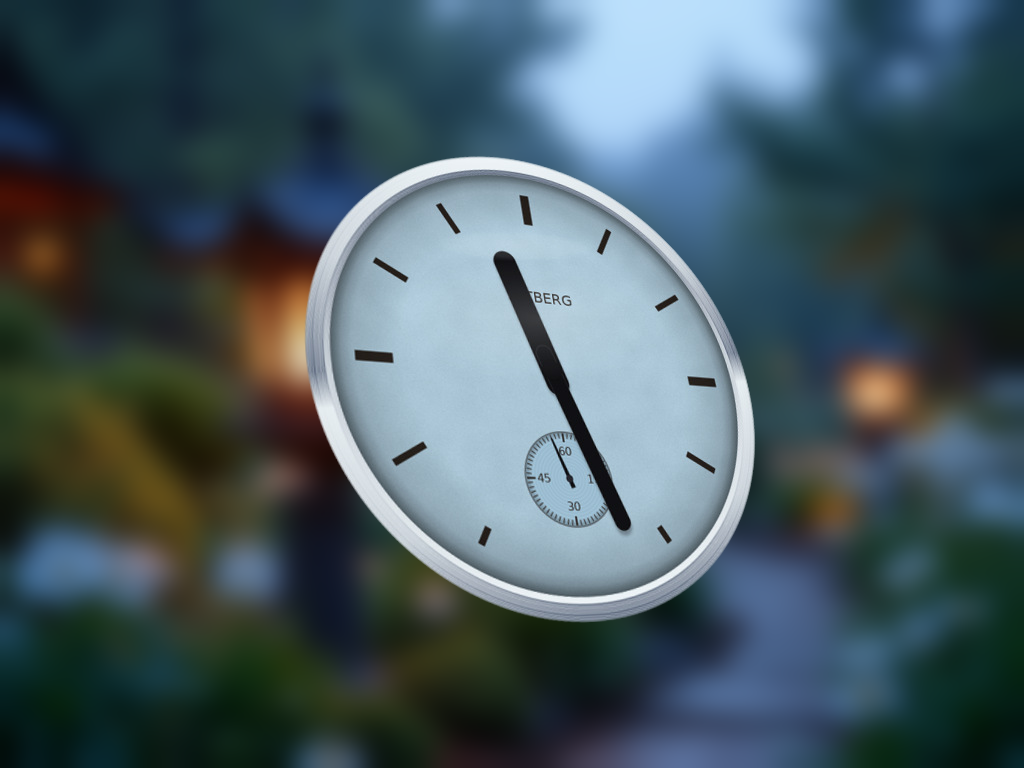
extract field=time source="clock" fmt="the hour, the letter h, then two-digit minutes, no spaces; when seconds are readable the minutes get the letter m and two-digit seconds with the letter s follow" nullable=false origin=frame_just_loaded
11h26m57s
